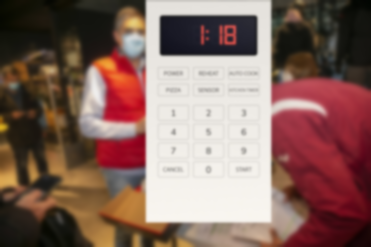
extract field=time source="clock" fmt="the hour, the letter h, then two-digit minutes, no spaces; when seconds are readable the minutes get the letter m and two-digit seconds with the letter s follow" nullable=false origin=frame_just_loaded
1h18
